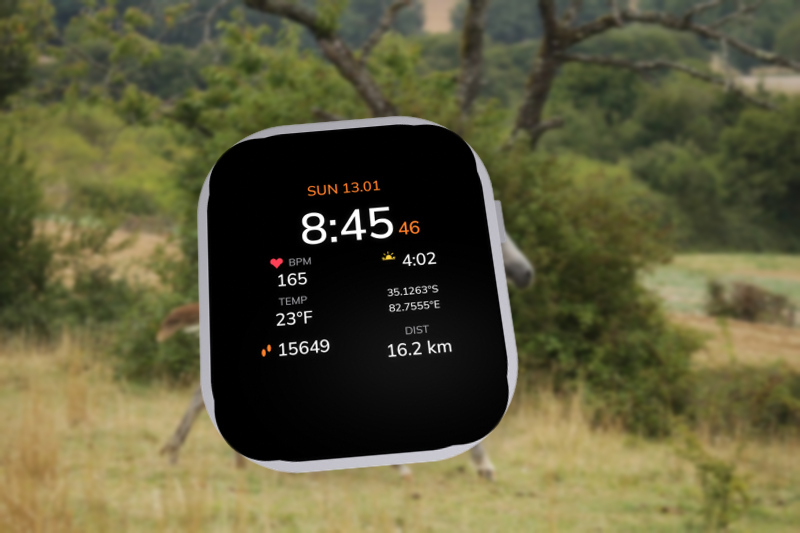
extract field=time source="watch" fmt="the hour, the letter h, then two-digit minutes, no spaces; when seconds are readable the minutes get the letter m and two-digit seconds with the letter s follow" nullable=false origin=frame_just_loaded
8h45m46s
